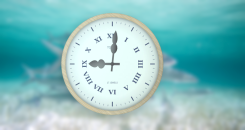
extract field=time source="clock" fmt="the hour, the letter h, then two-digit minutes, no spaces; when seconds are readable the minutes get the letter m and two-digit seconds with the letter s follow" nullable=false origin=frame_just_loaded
9h01
